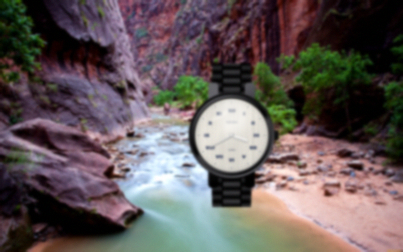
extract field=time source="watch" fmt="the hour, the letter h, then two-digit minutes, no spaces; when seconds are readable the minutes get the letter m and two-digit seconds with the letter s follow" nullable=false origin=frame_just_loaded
3h40
